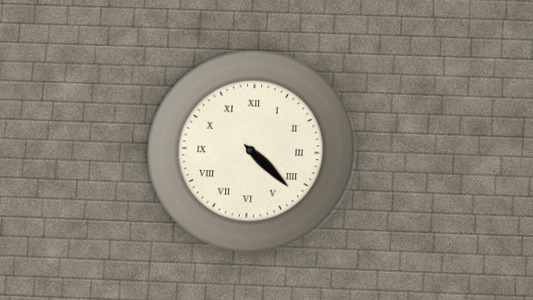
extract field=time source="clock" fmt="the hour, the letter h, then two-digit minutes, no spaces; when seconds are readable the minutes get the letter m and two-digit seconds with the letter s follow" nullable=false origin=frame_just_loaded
4h22
